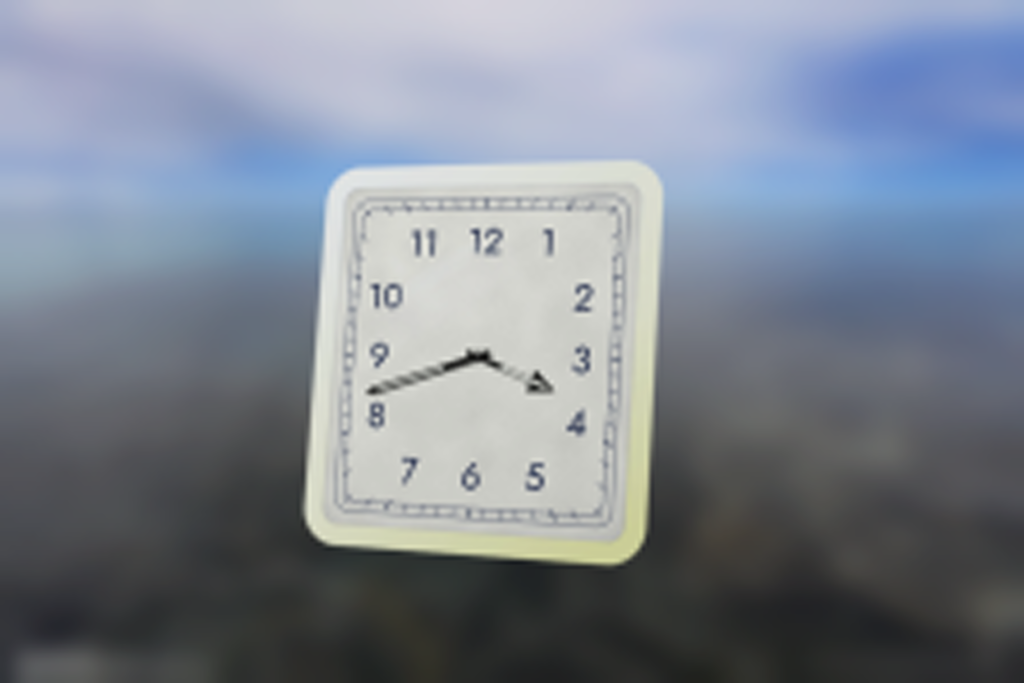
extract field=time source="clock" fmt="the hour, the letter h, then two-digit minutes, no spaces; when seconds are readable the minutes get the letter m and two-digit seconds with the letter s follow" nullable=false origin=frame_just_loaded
3h42
